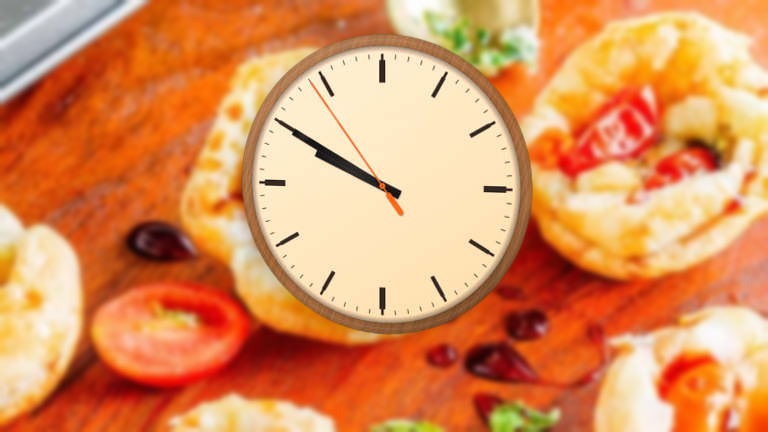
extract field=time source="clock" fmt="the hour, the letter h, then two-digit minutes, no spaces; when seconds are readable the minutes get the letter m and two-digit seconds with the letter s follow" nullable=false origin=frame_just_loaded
9h49m54s
